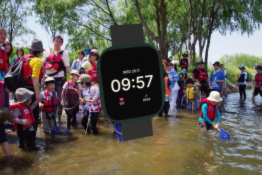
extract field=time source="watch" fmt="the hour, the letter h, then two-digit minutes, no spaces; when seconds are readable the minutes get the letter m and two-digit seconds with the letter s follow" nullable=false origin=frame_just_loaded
9h57
